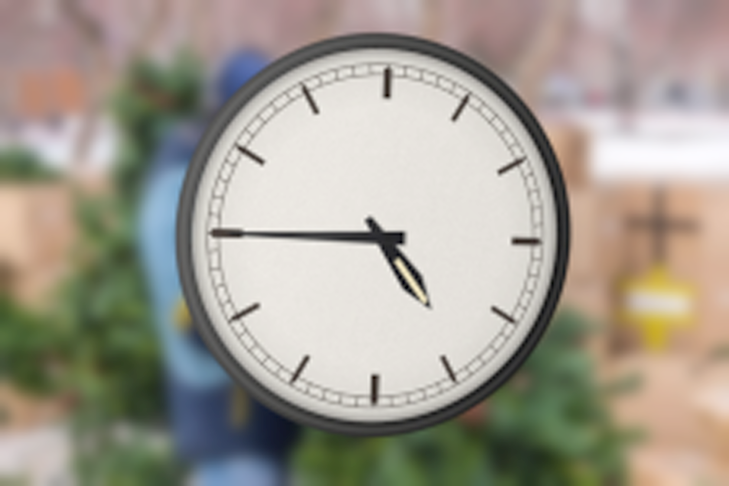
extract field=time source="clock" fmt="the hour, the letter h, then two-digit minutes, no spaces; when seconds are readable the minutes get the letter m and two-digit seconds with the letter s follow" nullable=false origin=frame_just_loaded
4h45
